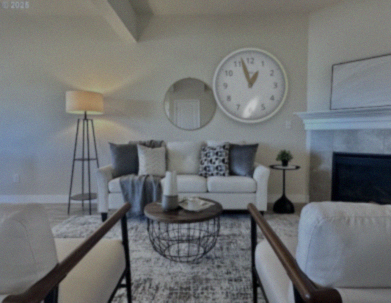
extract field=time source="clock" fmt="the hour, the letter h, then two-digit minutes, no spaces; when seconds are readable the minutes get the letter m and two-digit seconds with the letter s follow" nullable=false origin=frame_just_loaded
12h57
